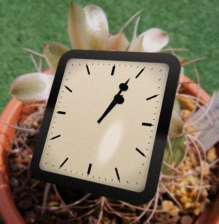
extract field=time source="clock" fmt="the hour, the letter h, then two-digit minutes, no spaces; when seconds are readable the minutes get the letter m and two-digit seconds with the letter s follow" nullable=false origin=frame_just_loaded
1h04
